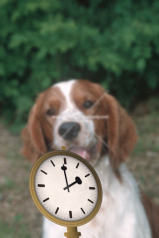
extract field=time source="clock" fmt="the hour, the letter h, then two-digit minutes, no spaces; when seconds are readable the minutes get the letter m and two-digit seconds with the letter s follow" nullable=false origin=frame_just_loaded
1h59
